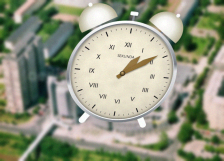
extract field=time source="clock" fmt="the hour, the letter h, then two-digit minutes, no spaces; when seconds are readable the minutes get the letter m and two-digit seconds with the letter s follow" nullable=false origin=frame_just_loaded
1h09
